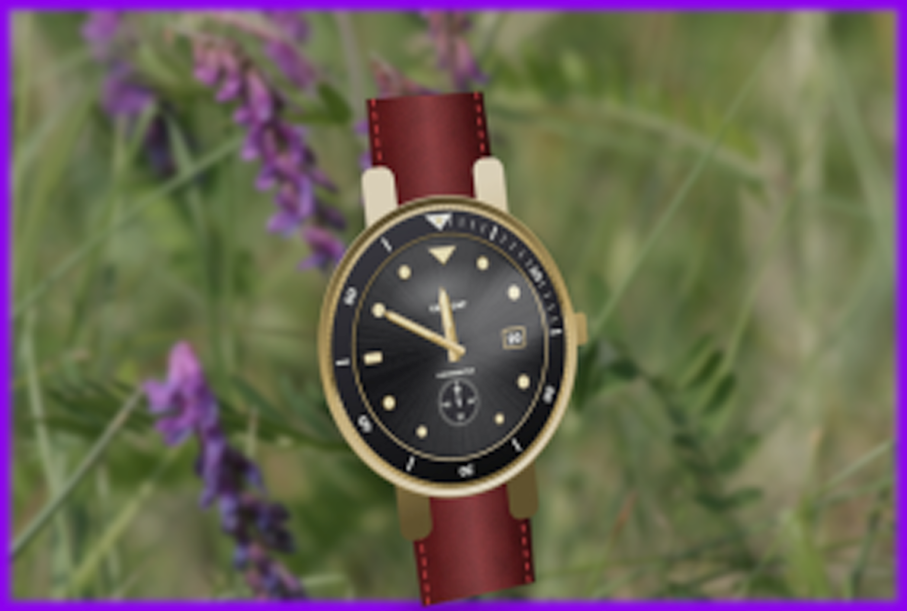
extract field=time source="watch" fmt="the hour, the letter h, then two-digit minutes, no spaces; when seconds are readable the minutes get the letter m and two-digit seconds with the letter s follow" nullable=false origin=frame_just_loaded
11h50
